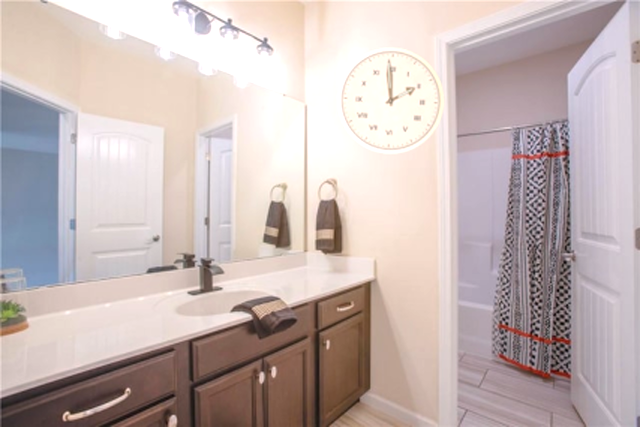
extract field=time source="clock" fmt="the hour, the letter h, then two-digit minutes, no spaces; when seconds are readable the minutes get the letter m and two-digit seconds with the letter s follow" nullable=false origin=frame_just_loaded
1h59
